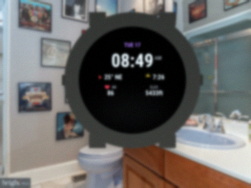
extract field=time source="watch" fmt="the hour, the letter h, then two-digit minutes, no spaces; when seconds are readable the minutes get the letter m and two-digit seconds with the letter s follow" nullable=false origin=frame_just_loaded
8h49
